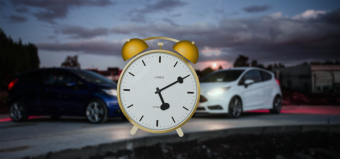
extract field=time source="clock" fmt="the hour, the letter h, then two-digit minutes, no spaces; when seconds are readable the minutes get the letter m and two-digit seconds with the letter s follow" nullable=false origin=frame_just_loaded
5h10
